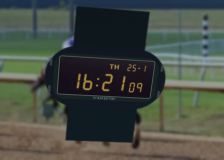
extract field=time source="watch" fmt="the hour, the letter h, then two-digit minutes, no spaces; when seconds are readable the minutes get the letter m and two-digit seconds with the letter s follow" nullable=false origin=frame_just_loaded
16h21m09s
